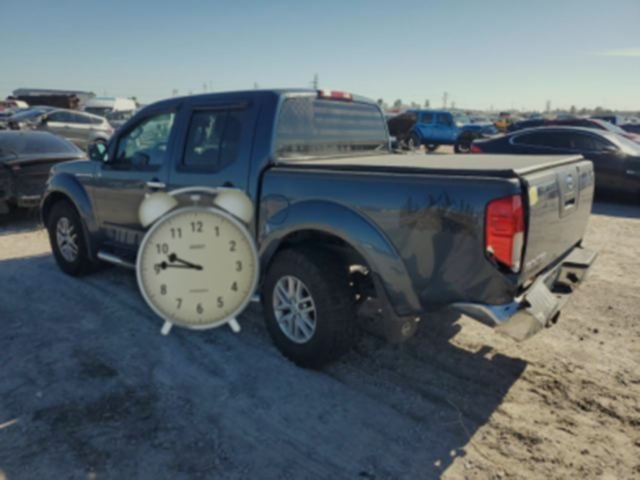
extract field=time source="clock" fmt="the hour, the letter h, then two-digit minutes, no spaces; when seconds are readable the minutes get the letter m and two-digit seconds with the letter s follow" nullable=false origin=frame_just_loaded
9h46
